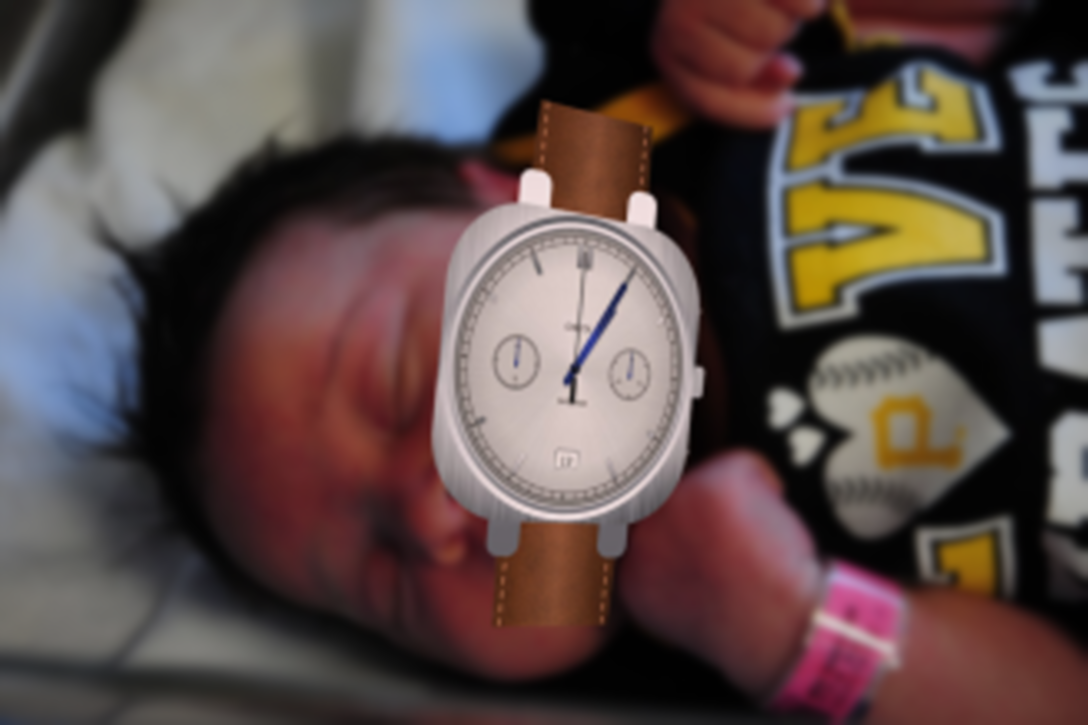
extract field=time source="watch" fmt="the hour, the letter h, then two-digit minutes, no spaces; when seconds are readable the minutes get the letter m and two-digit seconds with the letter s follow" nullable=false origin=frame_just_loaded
1h05
